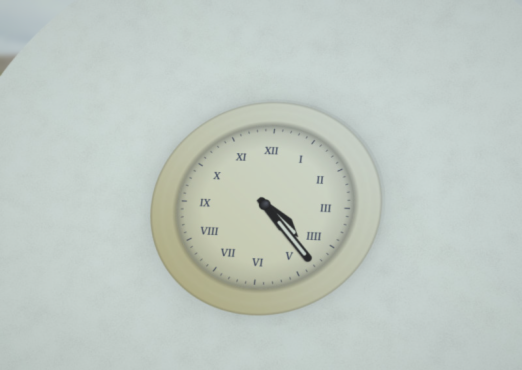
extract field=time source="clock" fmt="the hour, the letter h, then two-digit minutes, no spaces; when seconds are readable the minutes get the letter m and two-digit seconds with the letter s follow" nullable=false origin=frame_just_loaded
4h23
